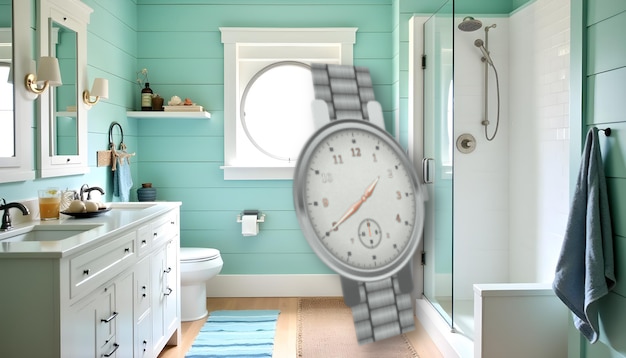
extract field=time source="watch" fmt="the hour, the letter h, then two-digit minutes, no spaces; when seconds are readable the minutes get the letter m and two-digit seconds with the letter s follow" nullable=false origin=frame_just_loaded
1h40
